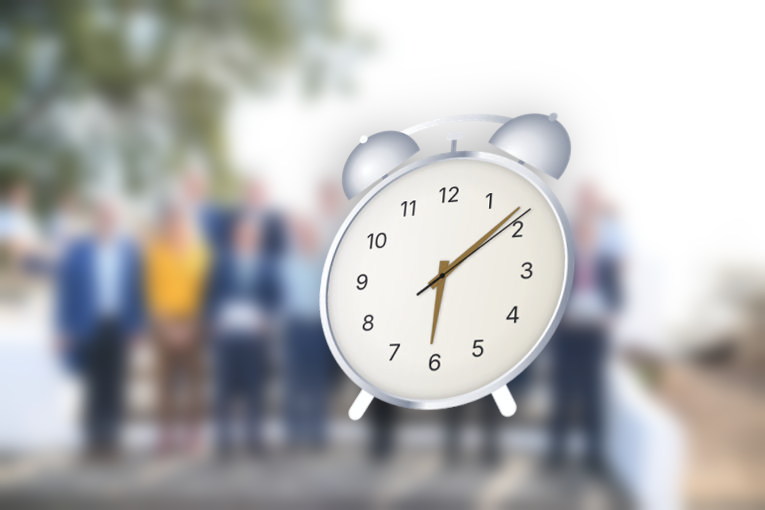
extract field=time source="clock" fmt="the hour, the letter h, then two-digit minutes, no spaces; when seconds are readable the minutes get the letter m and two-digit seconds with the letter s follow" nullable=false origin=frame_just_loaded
6h08m09s
